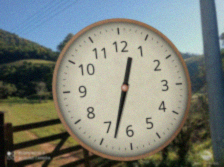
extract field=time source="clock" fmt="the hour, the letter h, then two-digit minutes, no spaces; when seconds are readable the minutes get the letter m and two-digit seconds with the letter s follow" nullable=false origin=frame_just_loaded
12h33
